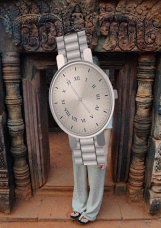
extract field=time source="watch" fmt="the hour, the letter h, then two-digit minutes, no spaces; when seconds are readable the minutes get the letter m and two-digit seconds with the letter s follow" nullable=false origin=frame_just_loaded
4h55
